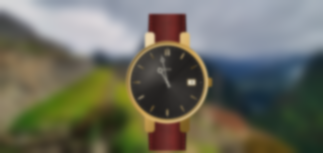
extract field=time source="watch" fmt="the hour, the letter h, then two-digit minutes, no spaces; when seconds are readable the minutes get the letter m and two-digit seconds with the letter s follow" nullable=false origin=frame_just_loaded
10h58
